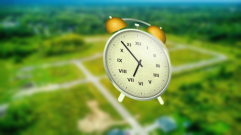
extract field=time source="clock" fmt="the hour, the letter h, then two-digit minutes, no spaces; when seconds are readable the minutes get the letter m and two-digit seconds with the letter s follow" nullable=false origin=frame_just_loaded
6h53
